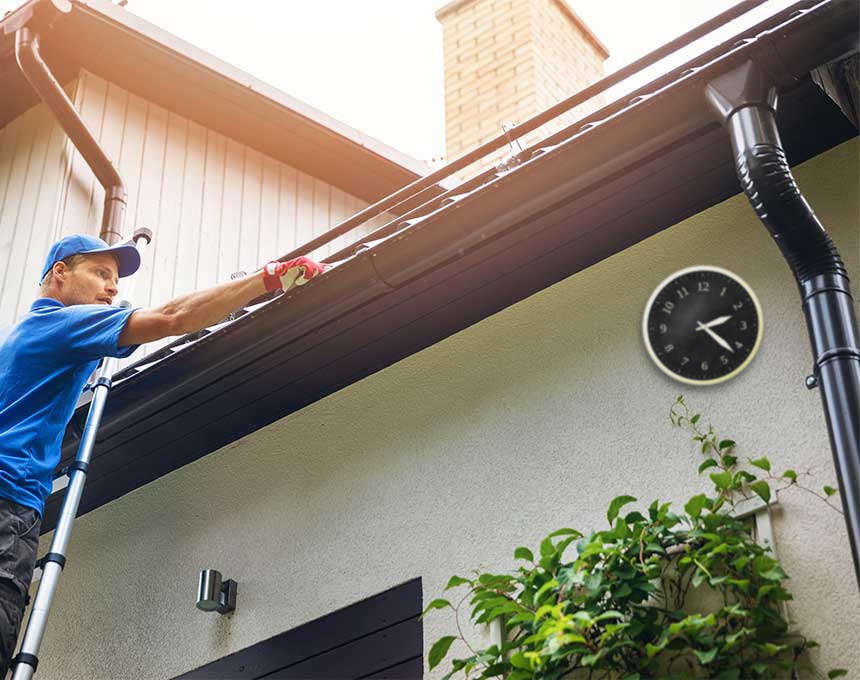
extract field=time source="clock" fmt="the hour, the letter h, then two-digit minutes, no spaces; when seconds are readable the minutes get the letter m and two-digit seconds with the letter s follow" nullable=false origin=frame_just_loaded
2h22
